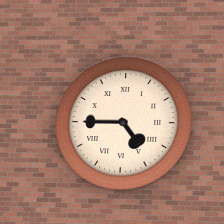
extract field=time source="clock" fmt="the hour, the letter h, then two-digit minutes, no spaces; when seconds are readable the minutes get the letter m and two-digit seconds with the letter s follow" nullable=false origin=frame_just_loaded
4h45
